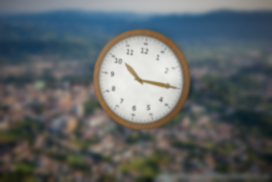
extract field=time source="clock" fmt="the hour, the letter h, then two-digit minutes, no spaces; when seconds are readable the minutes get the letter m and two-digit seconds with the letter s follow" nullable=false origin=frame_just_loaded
10h15
